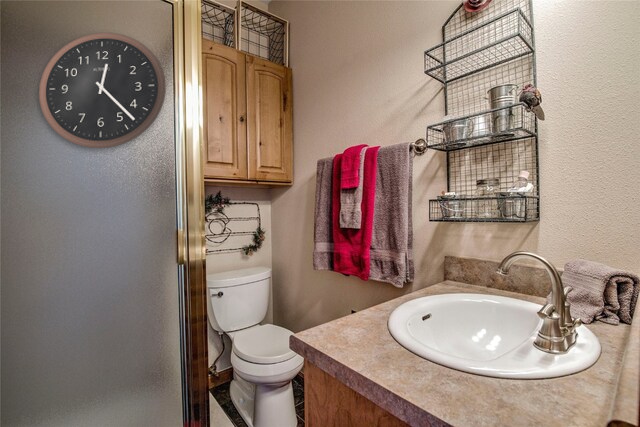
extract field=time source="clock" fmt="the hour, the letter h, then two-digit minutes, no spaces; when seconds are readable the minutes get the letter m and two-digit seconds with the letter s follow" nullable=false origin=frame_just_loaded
12h23
